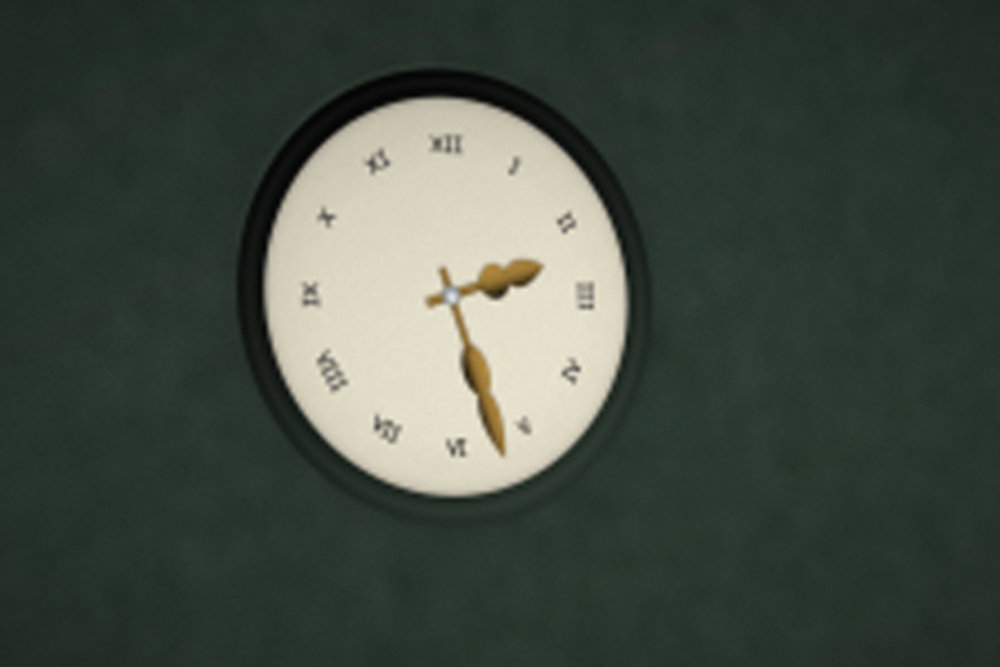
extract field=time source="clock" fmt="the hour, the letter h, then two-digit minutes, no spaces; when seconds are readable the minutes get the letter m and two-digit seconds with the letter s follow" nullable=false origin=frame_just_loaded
2h27
